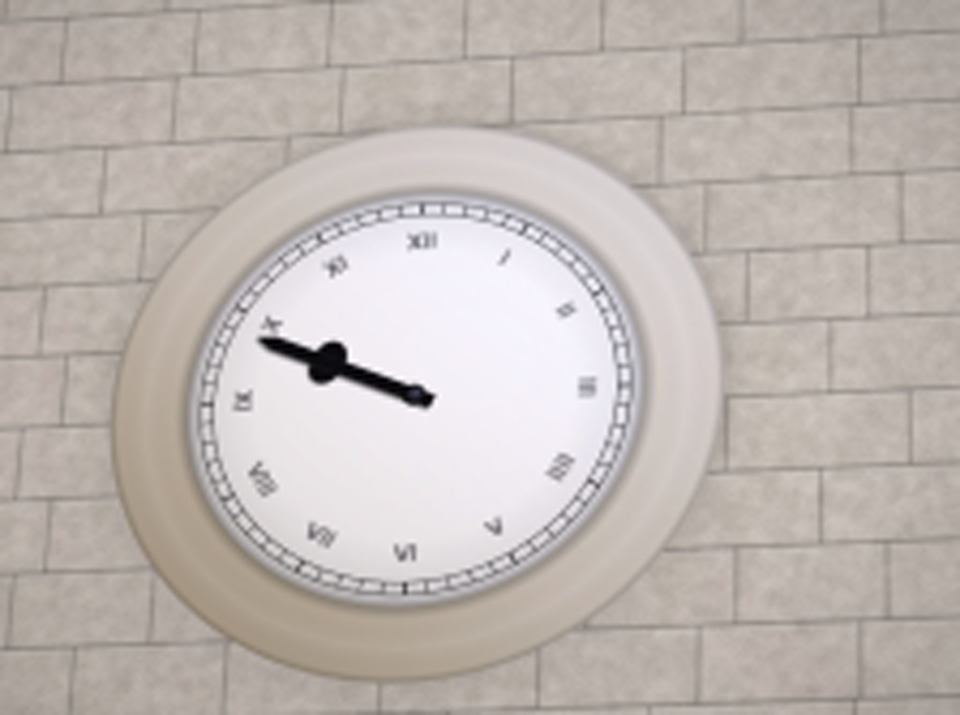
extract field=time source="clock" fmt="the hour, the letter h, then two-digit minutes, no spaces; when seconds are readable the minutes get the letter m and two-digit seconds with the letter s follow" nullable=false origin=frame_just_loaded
9h49
